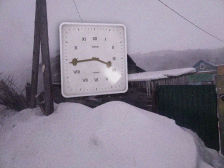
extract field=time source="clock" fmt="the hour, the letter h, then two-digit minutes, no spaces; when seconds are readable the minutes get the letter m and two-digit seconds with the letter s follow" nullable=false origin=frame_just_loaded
3h44
